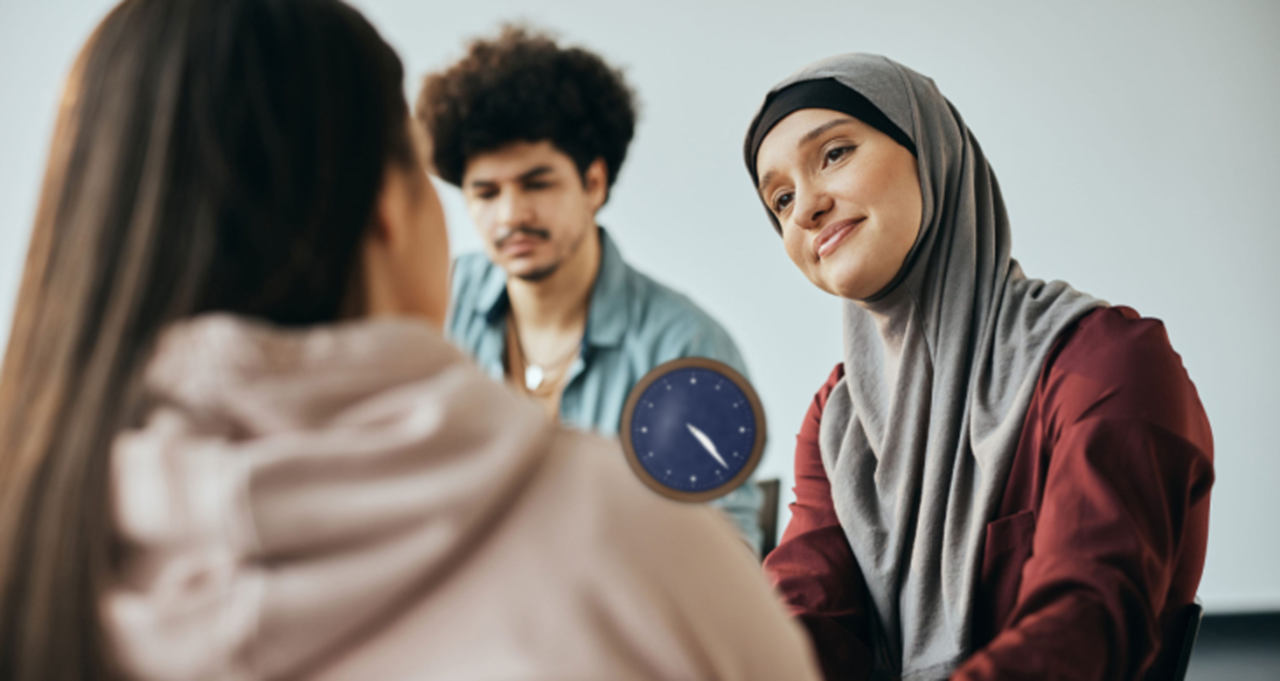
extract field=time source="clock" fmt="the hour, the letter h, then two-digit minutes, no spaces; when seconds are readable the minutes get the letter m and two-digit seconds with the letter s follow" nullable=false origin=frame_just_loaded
4h23
